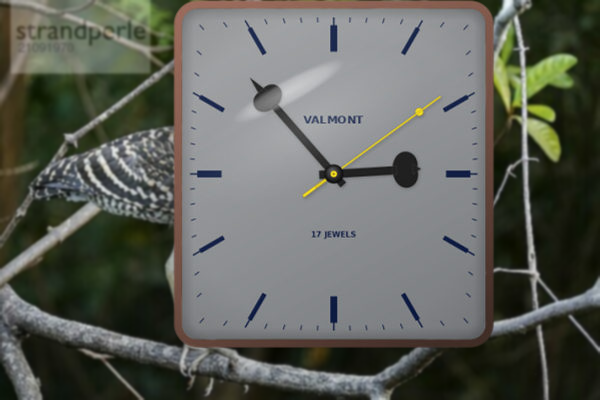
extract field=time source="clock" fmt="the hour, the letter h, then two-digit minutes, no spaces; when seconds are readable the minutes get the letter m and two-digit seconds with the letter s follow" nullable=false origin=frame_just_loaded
2h53m09s
